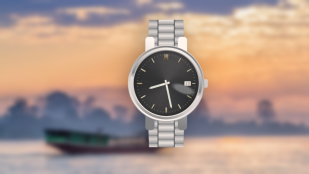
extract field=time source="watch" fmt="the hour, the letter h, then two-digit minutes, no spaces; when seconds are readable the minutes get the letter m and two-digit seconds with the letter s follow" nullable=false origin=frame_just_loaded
8h28
